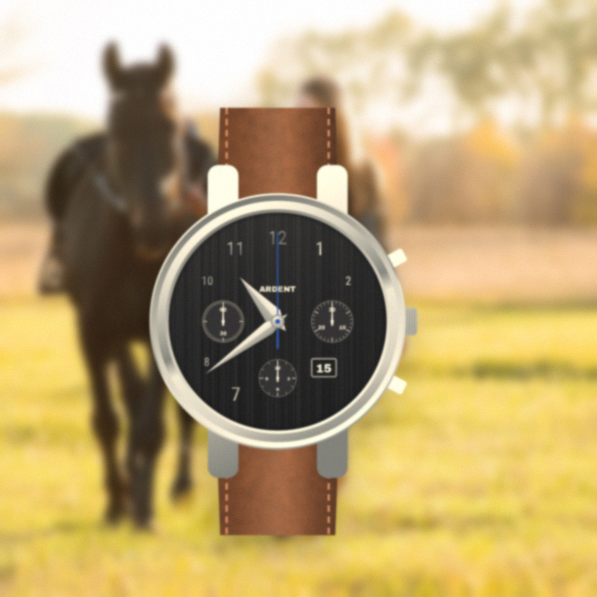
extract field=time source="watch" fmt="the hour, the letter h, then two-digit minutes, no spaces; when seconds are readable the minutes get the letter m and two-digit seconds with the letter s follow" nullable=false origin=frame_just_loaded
10h39
